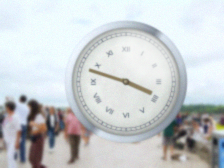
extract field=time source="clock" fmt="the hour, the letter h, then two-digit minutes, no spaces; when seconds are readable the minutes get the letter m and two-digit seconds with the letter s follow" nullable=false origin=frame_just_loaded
3h48
